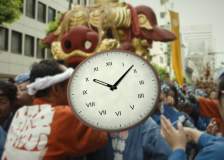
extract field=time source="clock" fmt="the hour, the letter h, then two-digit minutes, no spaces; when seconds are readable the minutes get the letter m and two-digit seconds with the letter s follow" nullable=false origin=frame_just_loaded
10h08
